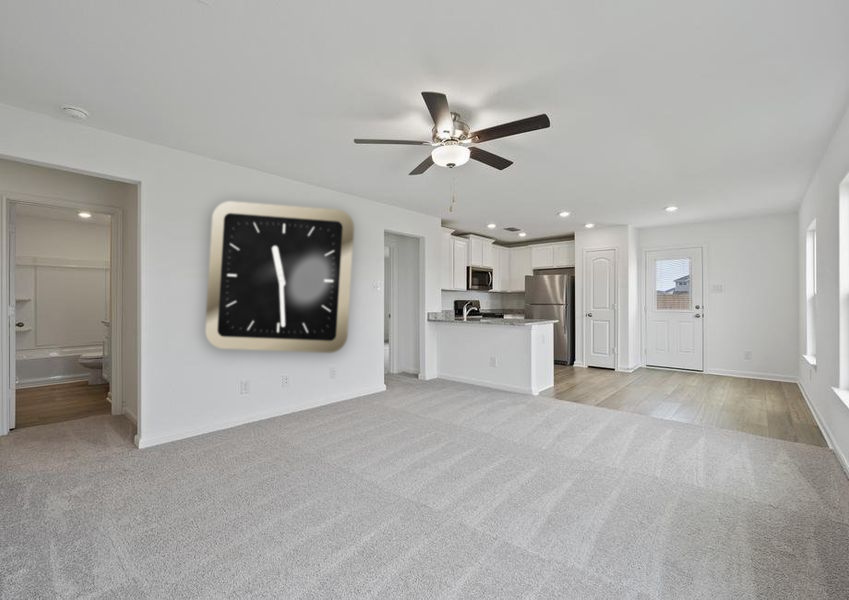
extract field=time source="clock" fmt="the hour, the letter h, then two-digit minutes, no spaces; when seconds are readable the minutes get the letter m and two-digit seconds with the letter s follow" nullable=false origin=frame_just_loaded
11h29
